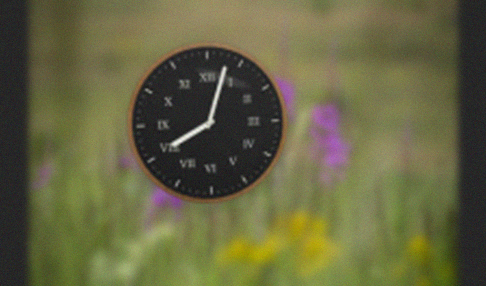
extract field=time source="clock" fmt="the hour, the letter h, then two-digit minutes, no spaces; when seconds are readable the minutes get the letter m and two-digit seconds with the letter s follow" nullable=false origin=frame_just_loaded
8h03
